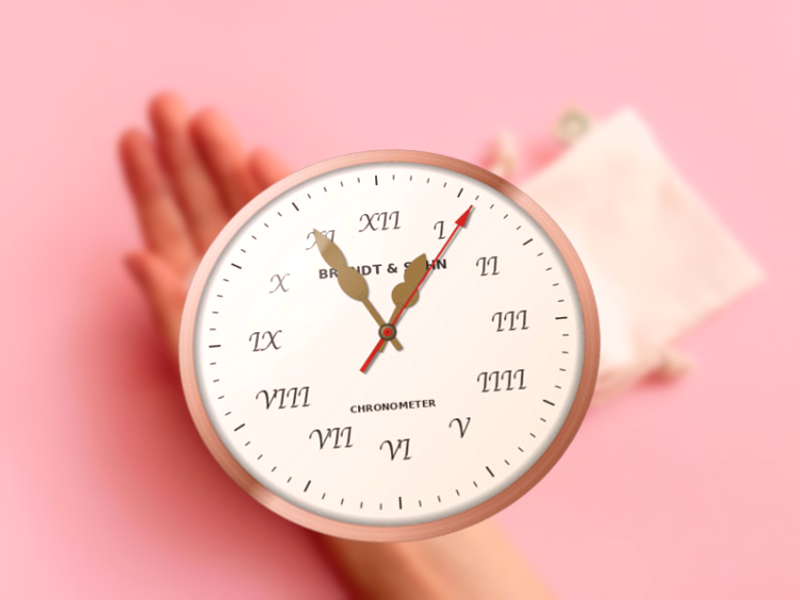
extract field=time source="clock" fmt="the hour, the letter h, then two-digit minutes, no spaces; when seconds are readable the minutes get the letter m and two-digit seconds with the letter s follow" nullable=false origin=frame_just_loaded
12h55m06s
